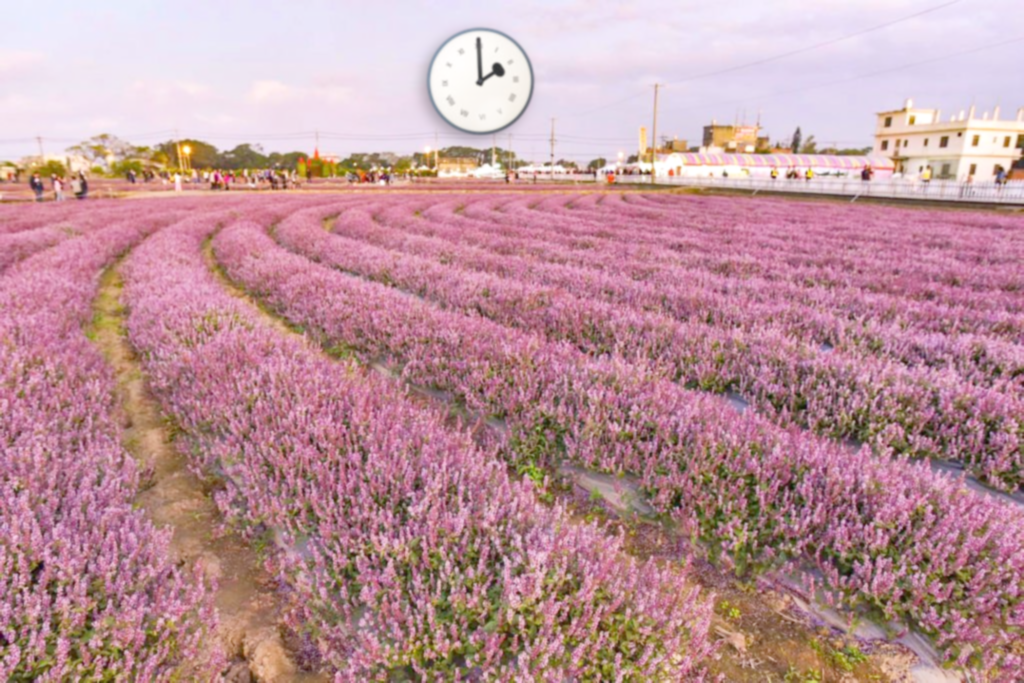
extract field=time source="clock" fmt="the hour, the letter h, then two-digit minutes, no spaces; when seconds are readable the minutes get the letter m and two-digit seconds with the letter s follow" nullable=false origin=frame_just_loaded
2h00
